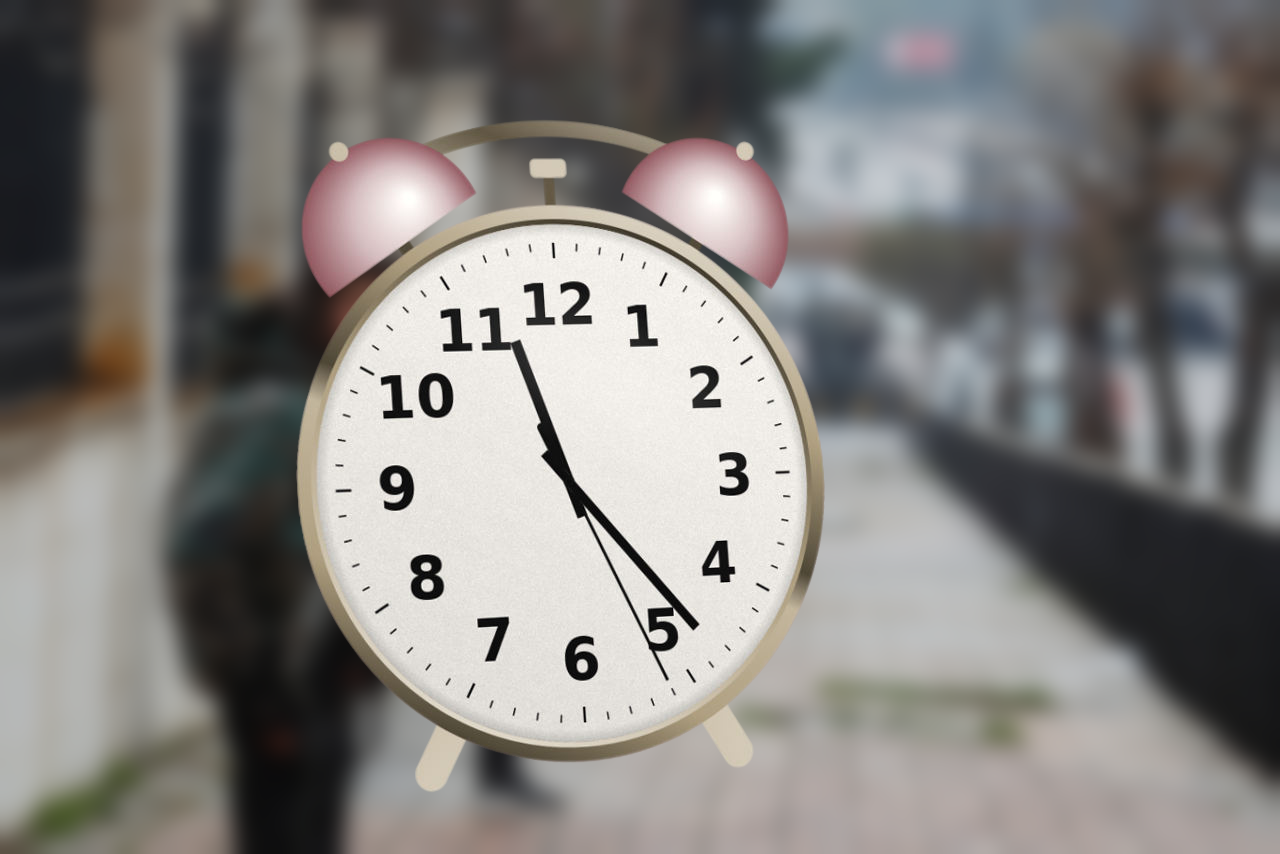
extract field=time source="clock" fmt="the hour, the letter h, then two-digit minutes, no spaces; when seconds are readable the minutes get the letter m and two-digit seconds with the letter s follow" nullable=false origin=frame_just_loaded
11h23m26s
